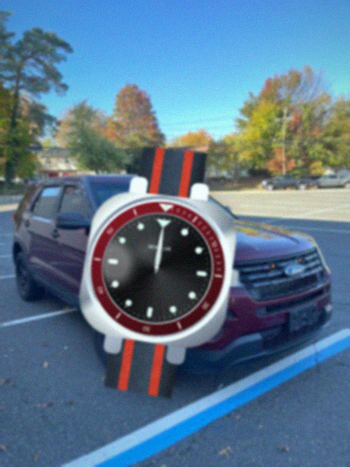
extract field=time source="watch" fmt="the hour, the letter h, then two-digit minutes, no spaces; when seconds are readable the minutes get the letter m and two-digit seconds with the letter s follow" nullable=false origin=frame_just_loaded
12h00
